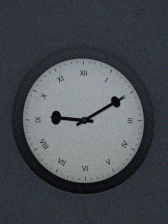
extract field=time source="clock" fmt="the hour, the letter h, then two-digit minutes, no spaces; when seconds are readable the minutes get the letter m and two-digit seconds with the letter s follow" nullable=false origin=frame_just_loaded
9h10
